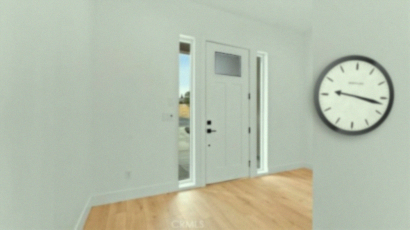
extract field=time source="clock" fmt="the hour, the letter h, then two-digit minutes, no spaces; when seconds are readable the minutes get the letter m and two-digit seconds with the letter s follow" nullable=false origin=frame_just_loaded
9h17
